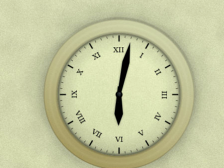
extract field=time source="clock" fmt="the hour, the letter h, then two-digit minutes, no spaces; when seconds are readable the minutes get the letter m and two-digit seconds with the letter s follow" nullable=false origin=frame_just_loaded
6h02
